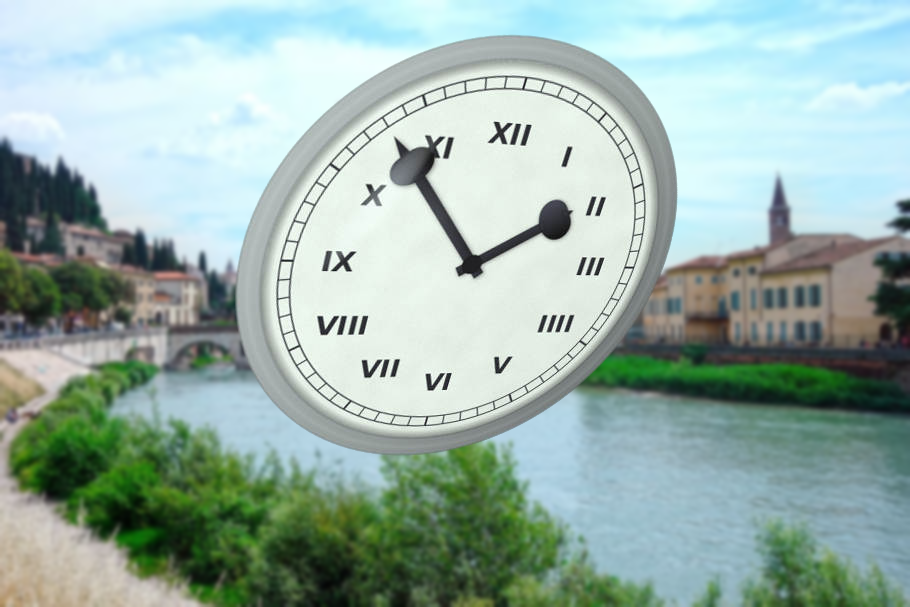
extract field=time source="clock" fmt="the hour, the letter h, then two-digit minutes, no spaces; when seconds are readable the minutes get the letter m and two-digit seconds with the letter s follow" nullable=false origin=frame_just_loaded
1h53
